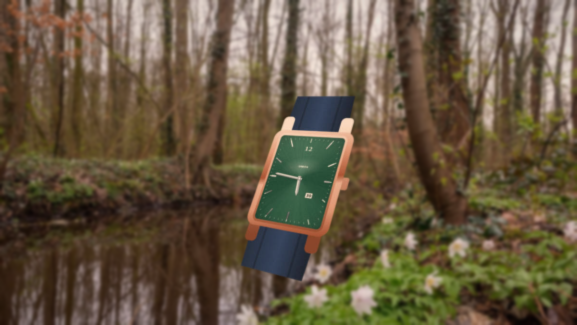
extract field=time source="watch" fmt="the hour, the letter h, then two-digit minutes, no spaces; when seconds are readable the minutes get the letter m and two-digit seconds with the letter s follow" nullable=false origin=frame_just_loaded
5h46
